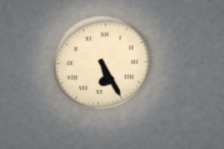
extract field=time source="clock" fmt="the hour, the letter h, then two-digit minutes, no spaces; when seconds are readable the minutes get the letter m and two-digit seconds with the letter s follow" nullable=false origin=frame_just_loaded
5h25
